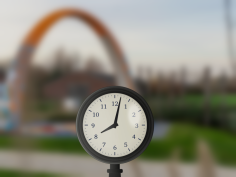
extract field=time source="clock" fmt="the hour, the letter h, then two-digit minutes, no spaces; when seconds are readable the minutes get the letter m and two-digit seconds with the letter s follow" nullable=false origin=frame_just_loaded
8h02
